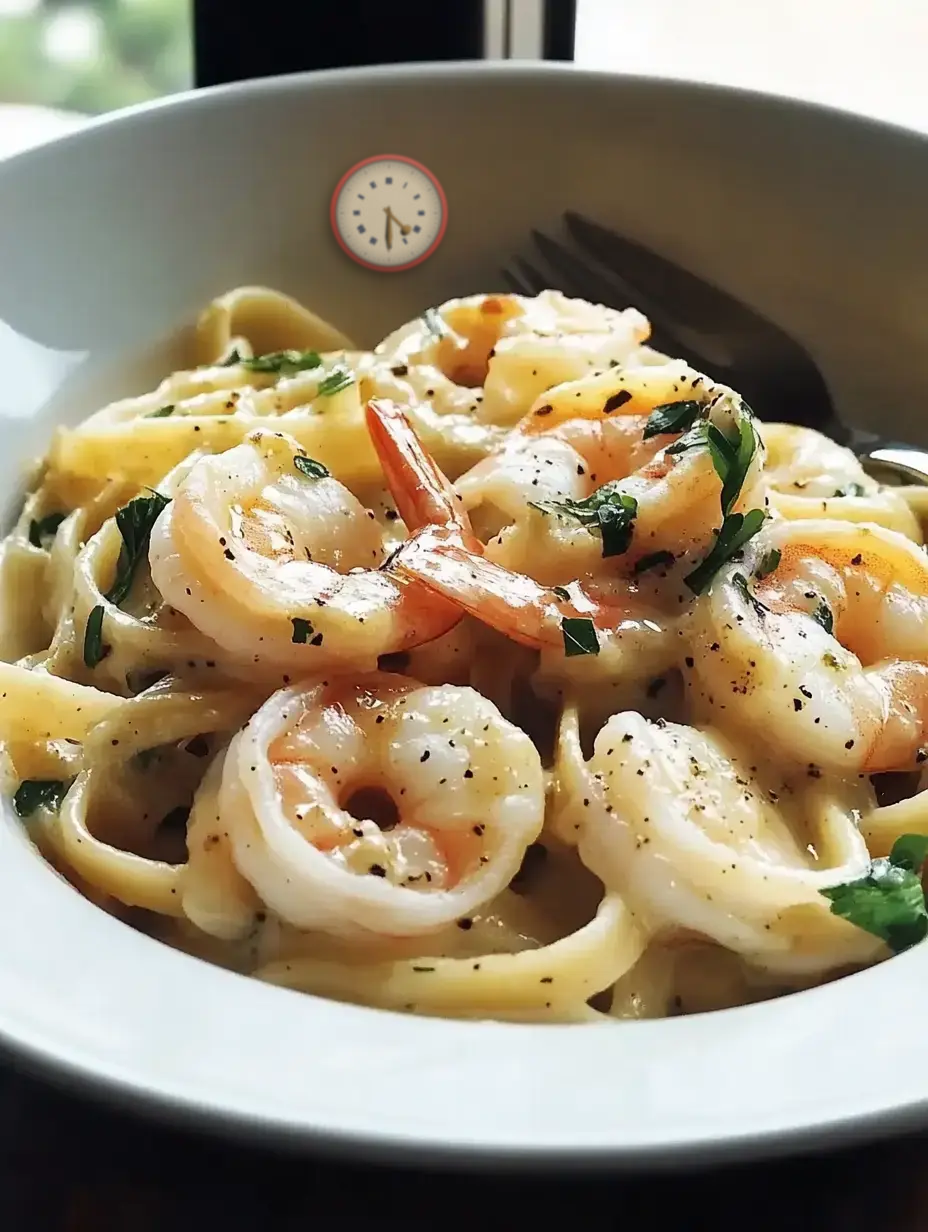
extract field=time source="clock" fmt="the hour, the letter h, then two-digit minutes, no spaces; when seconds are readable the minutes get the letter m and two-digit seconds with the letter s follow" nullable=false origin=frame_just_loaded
4h30
